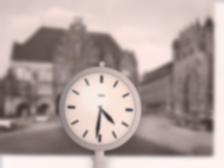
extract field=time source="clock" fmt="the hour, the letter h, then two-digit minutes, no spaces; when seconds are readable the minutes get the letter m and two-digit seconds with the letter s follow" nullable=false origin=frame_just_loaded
4h31
